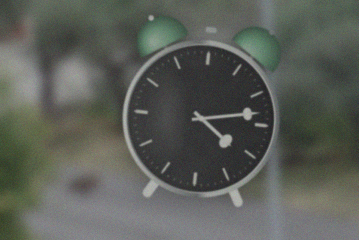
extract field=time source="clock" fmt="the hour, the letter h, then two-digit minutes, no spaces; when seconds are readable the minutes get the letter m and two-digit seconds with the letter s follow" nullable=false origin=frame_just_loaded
4h13
